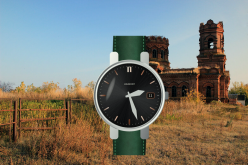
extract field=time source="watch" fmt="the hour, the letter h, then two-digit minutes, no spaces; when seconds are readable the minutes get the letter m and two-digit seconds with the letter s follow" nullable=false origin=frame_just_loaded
2h27
